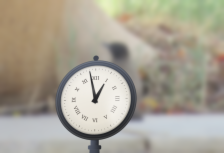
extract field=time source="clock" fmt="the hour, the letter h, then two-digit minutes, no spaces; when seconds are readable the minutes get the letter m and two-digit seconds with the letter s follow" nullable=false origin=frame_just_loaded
12h58
